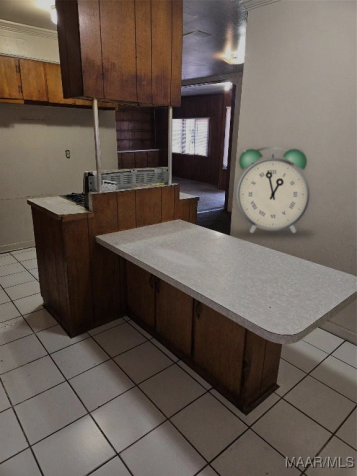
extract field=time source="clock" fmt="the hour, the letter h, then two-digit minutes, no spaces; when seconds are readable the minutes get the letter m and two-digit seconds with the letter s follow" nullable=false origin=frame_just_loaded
12h58
